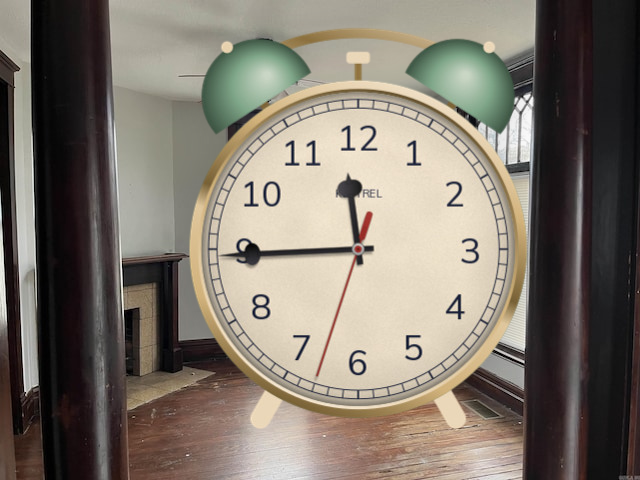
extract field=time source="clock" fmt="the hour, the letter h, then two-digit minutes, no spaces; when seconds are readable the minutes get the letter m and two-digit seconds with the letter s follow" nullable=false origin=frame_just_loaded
11h44m33s
